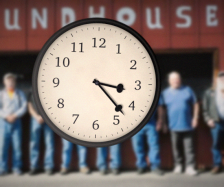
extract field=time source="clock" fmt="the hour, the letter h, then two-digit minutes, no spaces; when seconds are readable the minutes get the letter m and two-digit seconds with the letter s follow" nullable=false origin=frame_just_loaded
3h23
